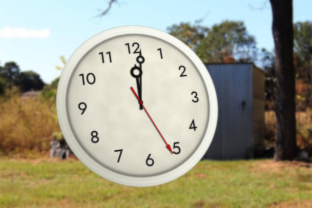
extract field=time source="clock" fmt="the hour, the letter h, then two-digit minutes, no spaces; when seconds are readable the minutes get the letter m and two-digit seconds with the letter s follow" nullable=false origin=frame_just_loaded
12h01m26s
